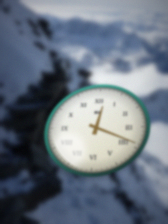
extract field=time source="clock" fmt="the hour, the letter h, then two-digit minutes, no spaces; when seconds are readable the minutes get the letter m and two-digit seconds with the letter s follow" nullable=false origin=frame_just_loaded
12h19
